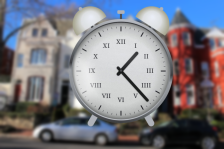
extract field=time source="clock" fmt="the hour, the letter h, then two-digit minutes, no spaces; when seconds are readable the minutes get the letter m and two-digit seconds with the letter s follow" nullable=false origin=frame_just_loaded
1h23
